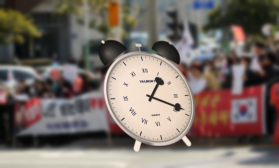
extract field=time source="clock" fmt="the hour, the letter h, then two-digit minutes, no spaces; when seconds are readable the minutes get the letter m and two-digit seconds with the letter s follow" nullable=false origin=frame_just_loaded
1h19
